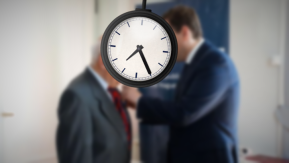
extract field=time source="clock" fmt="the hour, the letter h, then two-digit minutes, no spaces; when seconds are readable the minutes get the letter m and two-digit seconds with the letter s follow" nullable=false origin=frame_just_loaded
7h25
